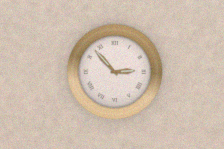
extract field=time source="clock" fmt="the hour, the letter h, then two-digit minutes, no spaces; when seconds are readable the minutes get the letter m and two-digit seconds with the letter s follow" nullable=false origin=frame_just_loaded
2h53
